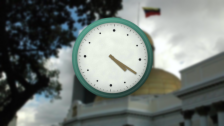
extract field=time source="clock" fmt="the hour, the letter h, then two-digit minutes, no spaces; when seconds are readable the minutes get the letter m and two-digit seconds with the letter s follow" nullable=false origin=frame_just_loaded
4h20
